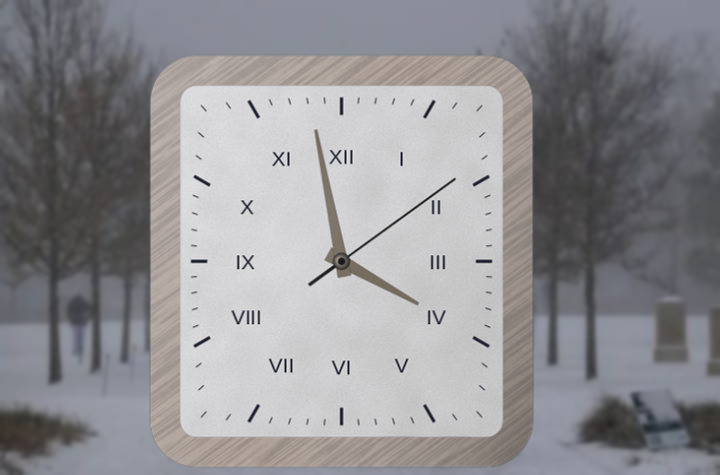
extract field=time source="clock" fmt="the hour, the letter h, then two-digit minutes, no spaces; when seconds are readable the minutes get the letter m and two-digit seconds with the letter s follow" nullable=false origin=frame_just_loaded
3h58m09s
